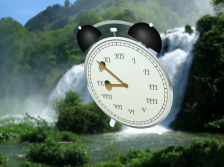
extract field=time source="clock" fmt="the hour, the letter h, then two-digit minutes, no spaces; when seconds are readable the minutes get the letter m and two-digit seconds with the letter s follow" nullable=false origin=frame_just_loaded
8h52
